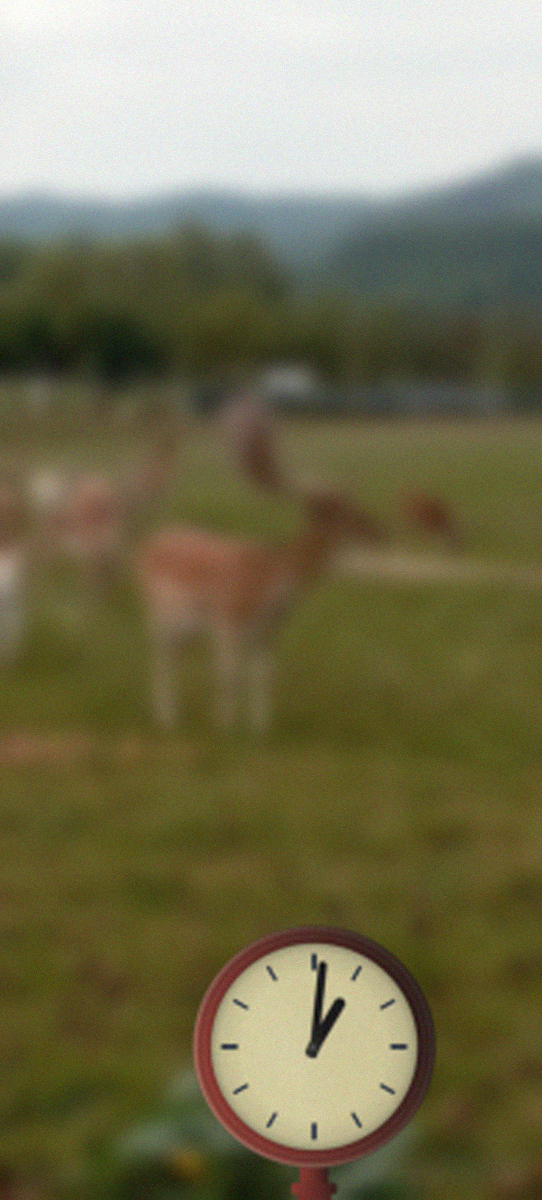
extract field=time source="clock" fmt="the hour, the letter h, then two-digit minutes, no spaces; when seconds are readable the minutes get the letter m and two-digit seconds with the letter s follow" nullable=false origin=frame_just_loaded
1h01
